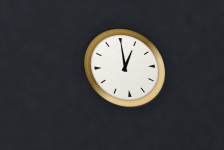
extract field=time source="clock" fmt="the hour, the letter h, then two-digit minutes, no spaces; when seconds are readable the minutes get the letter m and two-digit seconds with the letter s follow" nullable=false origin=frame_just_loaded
1h00
